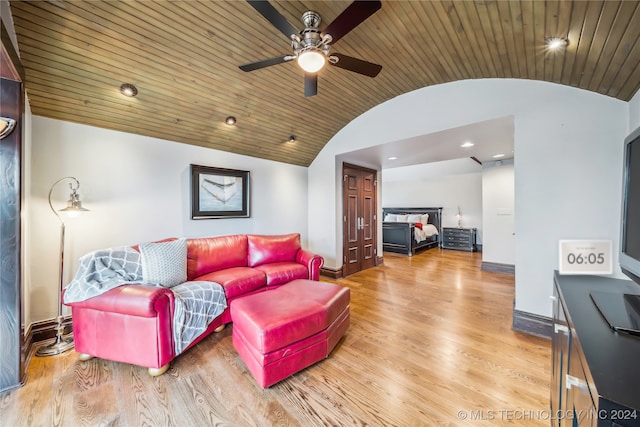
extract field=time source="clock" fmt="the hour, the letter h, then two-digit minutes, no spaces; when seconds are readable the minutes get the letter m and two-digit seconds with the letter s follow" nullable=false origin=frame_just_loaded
6h05
